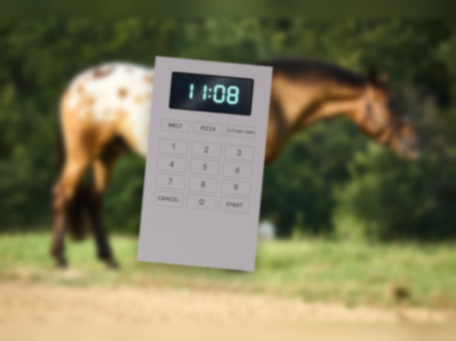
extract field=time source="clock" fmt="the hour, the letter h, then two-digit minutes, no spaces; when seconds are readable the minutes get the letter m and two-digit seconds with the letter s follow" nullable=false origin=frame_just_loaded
11h08
